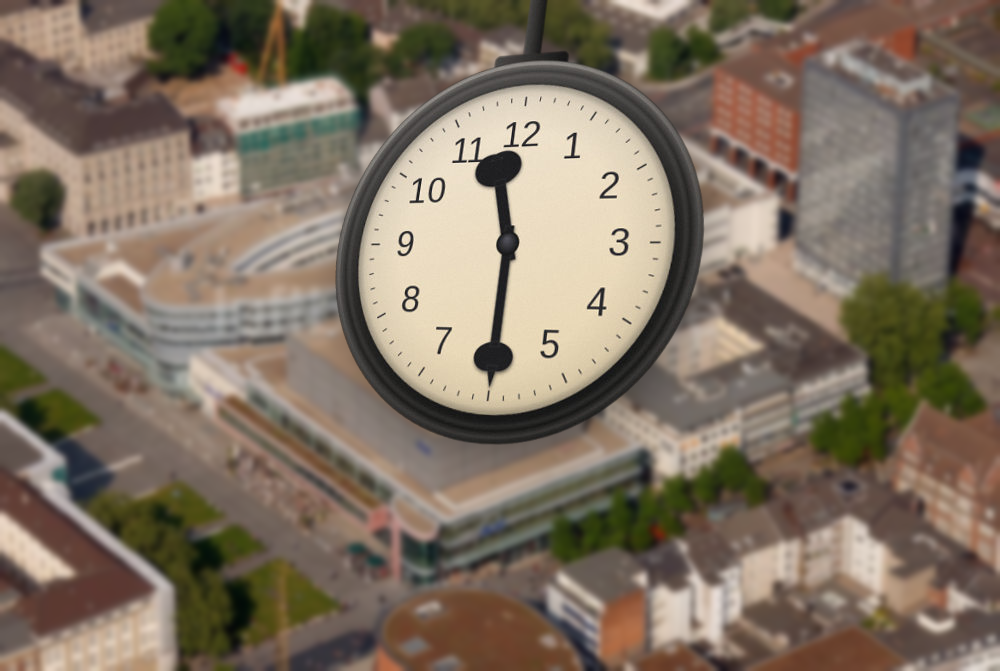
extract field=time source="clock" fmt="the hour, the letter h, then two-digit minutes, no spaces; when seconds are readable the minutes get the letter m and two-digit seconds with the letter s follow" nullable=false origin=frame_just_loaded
11h30
